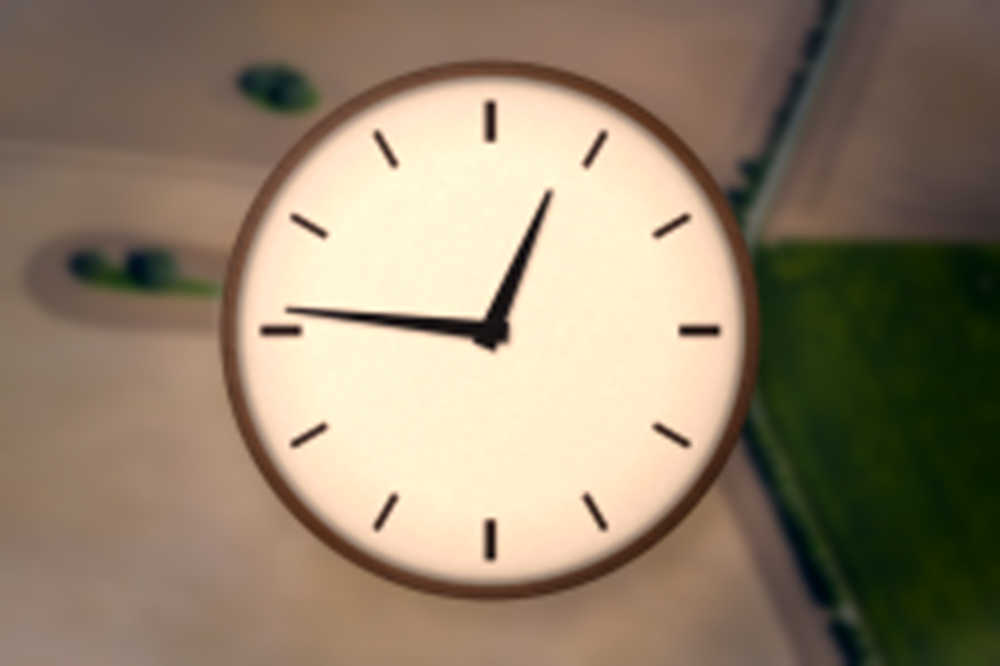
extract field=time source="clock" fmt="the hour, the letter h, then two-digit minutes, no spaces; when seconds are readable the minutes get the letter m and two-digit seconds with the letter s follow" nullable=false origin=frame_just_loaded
12h46
